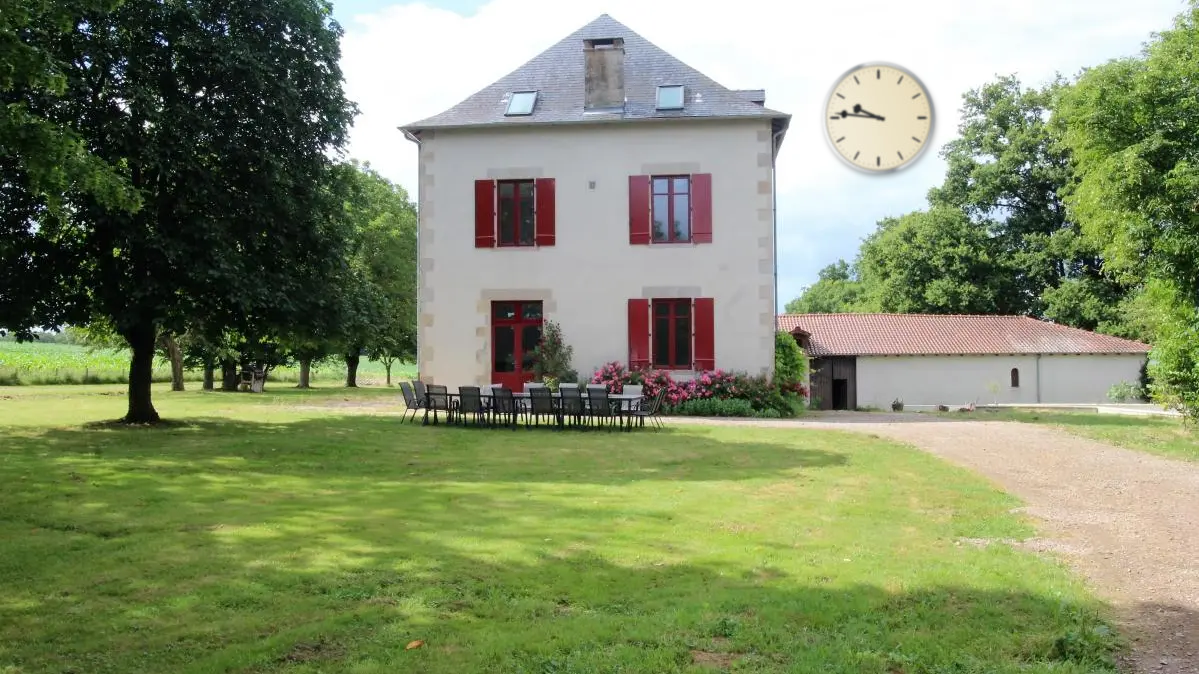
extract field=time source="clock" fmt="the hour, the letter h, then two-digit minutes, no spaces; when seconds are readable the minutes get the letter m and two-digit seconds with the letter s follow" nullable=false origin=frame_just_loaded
9h46
